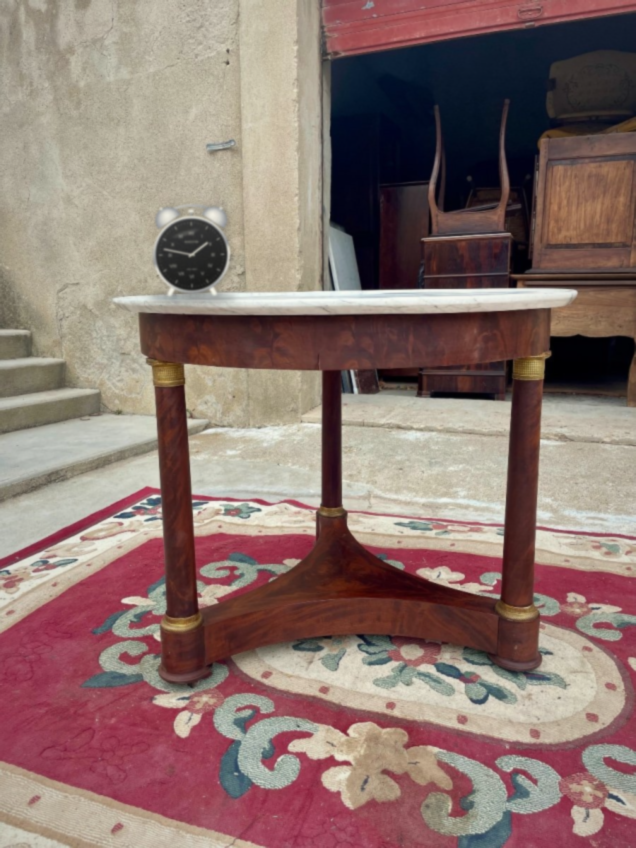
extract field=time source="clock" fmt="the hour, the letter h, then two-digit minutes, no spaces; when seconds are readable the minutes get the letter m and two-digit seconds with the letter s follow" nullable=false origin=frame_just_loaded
1h47
